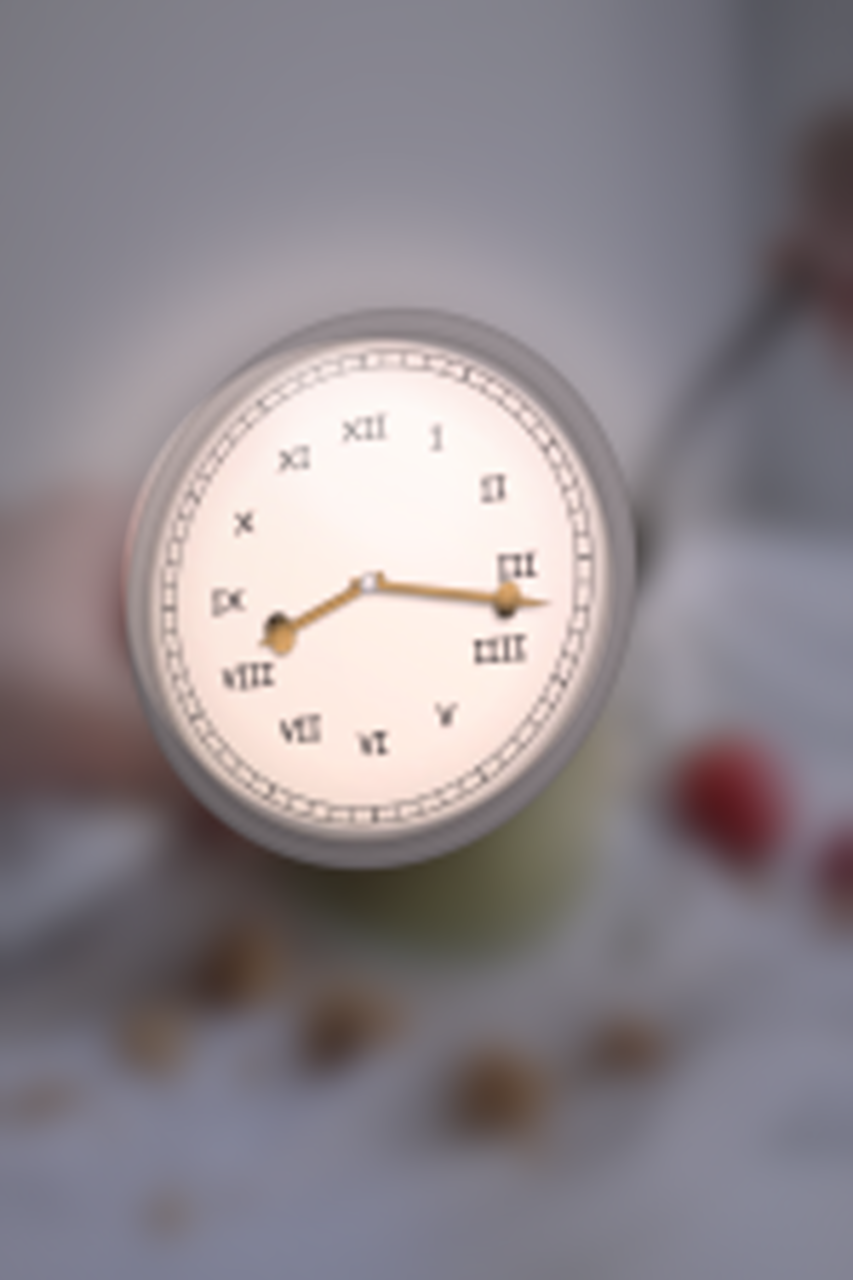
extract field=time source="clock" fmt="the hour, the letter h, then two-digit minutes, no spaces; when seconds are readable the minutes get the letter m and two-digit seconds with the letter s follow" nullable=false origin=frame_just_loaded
8h17
